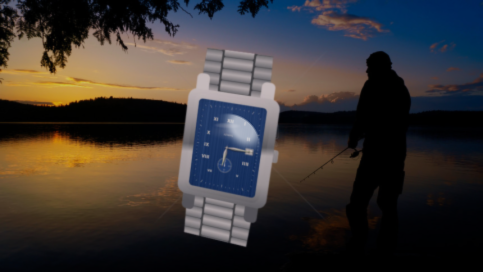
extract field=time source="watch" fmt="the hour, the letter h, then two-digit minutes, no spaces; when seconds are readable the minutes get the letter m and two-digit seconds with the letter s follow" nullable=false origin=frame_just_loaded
6h15
